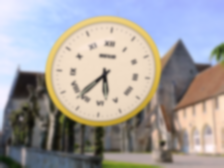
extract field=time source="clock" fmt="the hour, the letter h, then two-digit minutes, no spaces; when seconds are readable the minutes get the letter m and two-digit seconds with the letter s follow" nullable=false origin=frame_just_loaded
5h37
